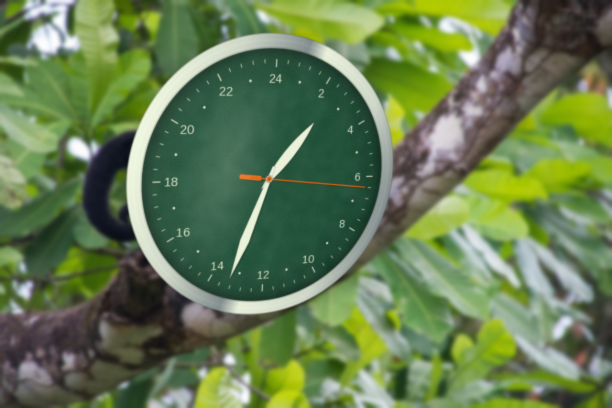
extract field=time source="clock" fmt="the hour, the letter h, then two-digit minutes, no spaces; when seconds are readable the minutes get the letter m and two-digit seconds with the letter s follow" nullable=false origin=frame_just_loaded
2h33m16s
